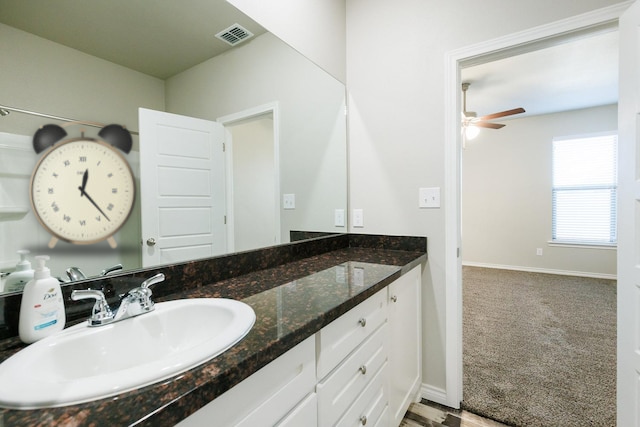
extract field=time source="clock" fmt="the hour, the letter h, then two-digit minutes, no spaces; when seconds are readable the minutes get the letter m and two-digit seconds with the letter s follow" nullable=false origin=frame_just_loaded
12h23
